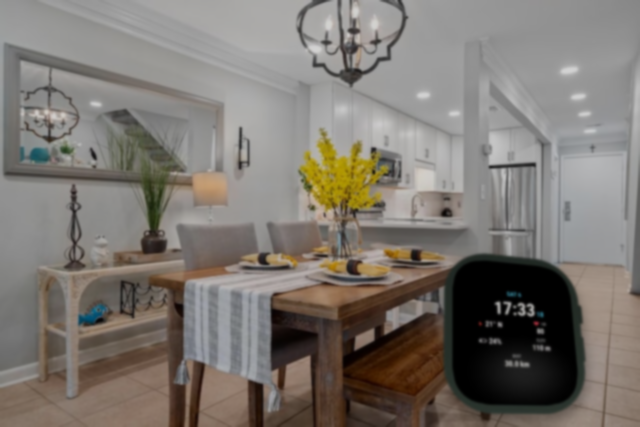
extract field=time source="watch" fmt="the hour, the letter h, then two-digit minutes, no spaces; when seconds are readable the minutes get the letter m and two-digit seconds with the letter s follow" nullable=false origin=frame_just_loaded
17h33
